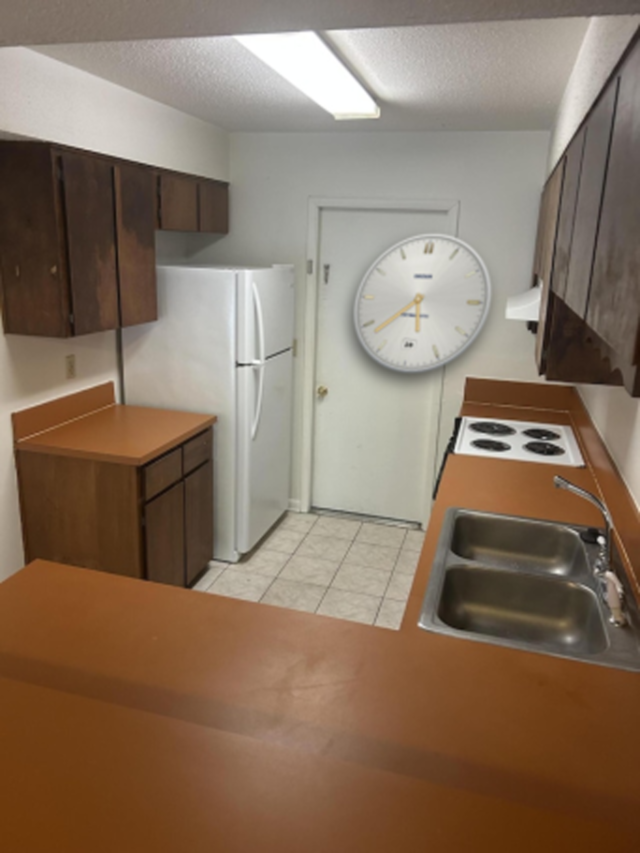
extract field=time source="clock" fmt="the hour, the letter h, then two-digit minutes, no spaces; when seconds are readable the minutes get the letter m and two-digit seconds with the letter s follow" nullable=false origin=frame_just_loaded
5h38
